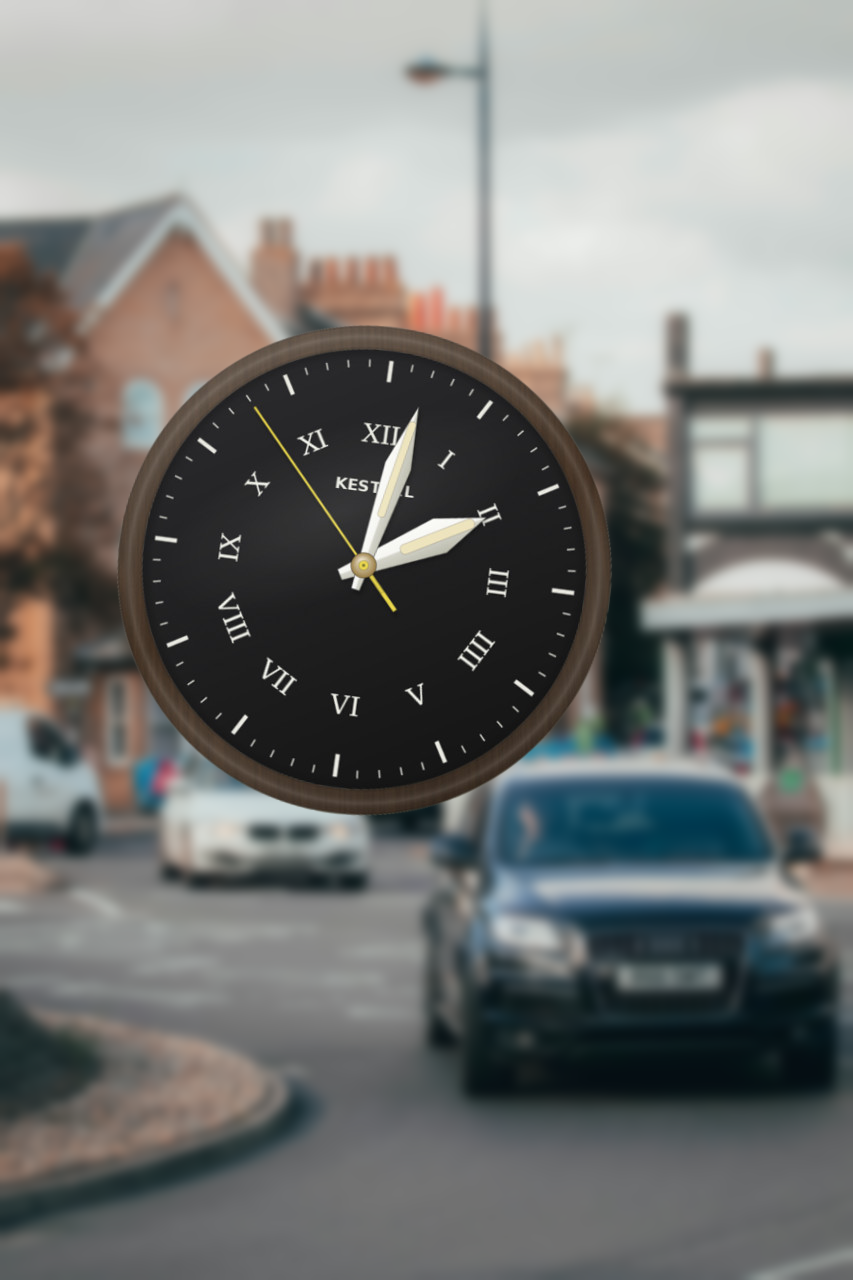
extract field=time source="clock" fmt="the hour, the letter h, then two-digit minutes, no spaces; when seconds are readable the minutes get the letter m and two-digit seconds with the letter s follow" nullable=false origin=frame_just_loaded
2h01m53s
